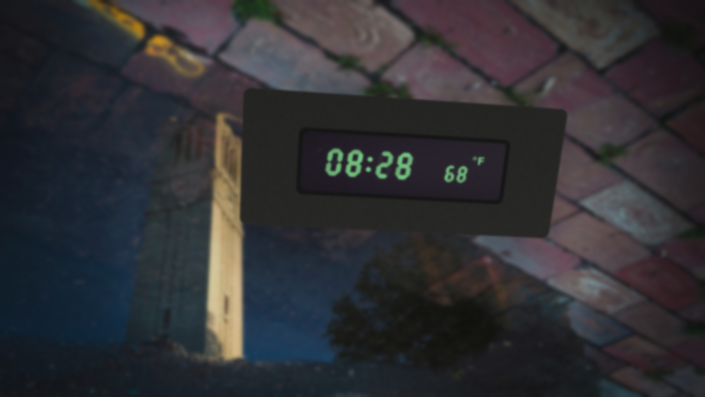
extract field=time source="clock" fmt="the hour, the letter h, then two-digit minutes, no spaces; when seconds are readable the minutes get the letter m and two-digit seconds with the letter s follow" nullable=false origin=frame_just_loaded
8h28
